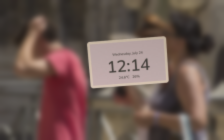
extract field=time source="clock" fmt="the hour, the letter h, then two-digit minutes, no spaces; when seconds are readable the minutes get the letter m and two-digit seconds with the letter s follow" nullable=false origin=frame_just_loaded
12h14
